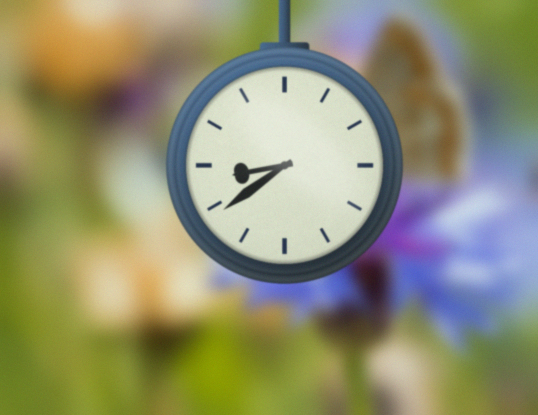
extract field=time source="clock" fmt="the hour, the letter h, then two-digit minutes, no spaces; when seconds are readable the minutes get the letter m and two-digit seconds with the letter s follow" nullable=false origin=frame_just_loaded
8h39
